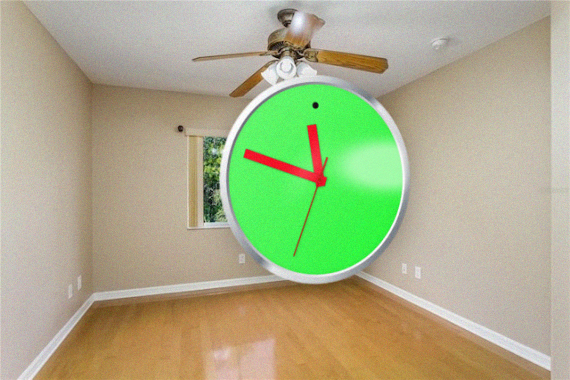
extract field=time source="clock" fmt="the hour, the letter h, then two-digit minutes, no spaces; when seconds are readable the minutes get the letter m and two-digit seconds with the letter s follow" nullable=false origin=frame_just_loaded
11h48m34s
